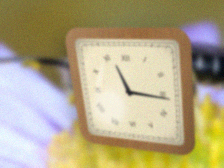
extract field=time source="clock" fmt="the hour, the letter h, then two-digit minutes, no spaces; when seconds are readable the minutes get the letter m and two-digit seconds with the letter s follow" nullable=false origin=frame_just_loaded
11h16
